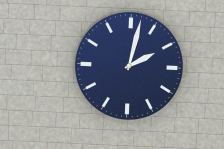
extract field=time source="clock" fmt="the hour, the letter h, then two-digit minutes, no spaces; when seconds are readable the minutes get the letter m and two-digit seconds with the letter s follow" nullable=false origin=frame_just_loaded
2h02
